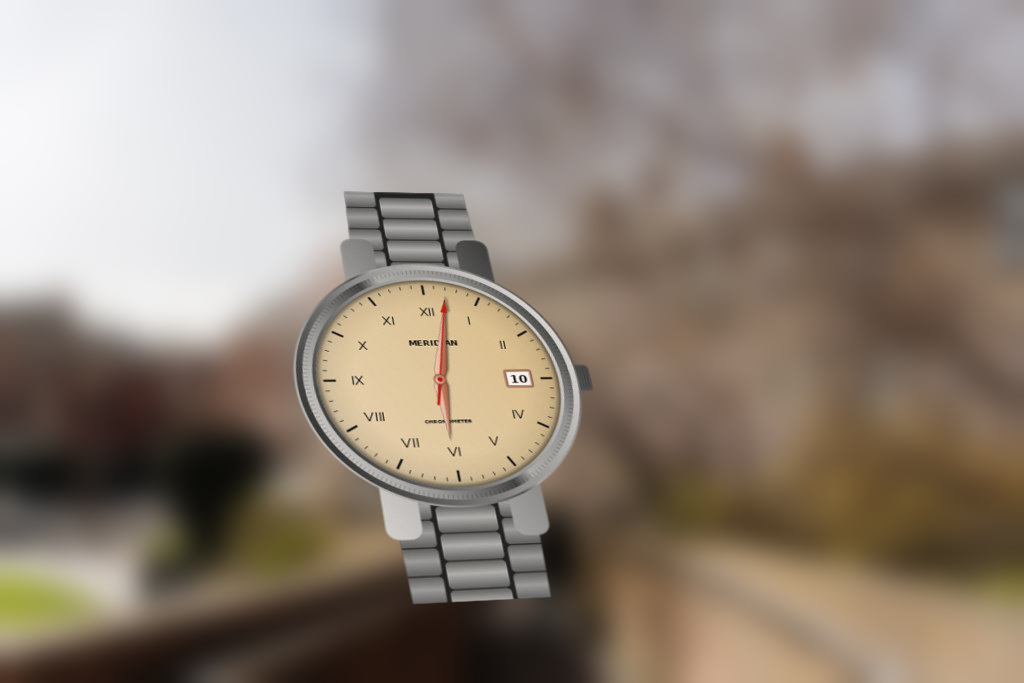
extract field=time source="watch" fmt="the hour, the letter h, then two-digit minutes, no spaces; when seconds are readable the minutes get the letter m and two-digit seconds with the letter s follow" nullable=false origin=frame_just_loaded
6h02m02s
